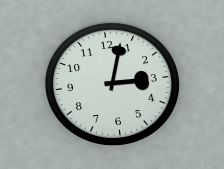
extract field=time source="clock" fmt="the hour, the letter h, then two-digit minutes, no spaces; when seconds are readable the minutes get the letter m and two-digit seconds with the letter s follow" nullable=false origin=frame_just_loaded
3h03
